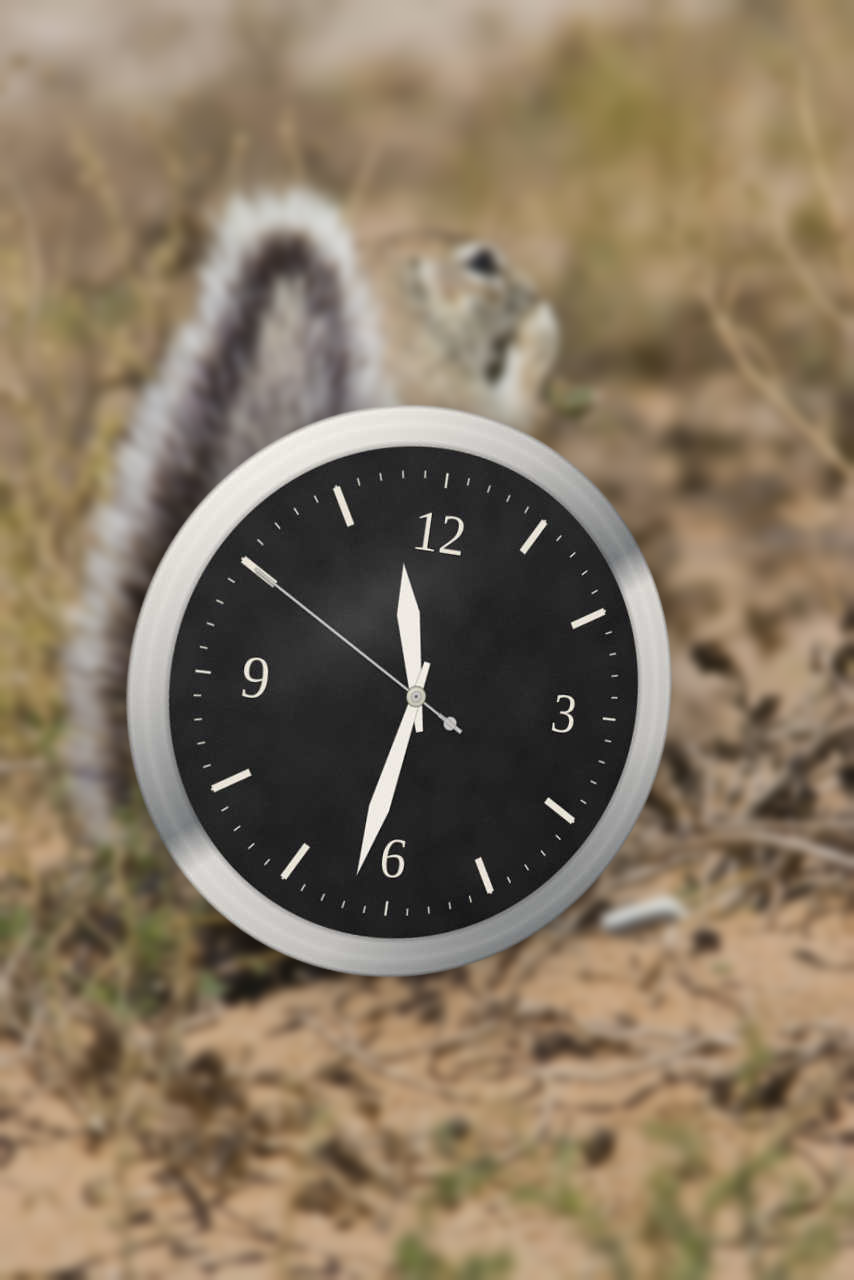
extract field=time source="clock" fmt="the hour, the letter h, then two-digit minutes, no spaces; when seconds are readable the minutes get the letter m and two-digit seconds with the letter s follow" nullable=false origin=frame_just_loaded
11h31m50s
